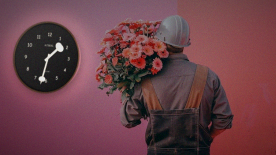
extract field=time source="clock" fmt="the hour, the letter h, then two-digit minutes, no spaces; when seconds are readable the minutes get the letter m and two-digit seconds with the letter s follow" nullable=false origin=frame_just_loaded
1h32
